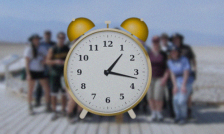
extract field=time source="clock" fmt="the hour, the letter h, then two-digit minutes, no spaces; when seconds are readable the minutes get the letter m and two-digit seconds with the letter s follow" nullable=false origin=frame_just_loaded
1h17
